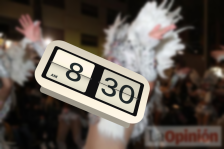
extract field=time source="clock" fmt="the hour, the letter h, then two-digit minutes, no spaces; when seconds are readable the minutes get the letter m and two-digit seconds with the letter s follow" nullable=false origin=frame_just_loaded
8h30
